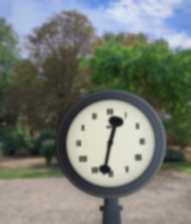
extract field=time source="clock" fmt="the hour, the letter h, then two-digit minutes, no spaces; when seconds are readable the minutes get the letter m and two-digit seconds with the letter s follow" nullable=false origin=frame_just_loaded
12h32
